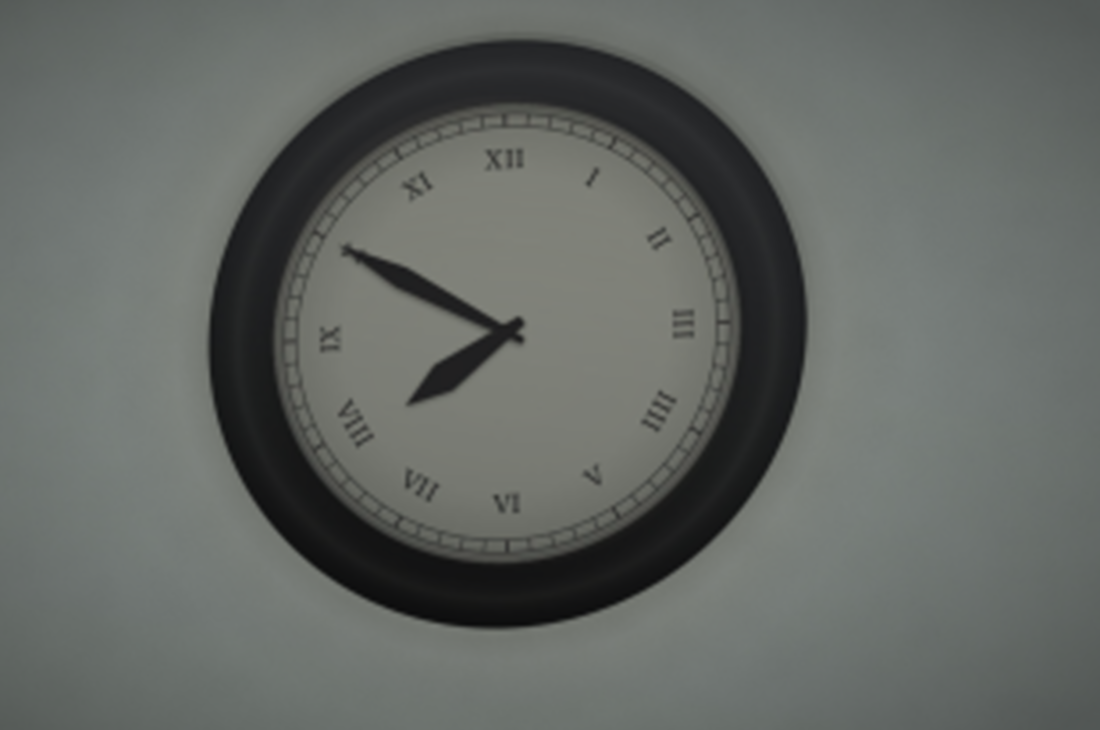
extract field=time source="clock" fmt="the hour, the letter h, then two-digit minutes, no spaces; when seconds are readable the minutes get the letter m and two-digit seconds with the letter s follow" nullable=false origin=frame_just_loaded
7h50
